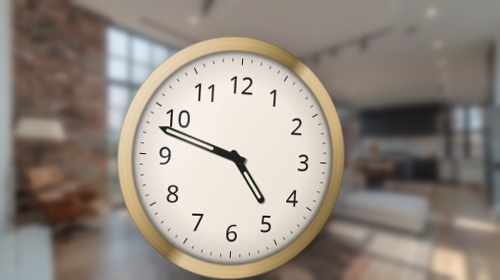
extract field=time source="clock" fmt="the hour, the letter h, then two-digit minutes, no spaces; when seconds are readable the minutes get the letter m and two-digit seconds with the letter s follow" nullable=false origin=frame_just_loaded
4h48
